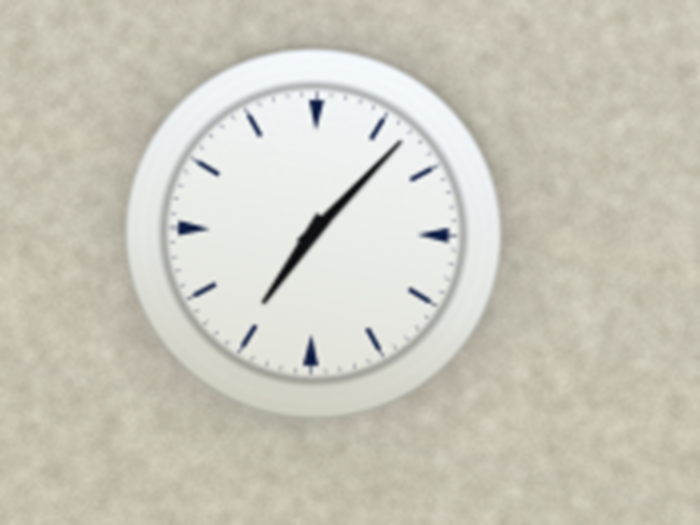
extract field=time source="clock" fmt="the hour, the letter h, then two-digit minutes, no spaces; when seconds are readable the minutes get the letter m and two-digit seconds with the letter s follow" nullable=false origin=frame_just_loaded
7h07
